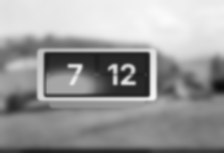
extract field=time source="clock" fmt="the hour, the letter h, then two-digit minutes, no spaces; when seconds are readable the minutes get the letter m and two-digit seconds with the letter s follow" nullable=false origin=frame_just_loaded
7h12
